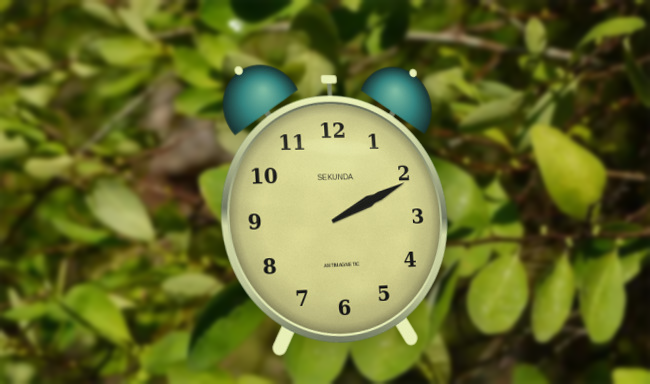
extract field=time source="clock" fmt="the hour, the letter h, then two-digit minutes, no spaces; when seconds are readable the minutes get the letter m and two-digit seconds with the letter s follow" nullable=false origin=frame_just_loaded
2h11
